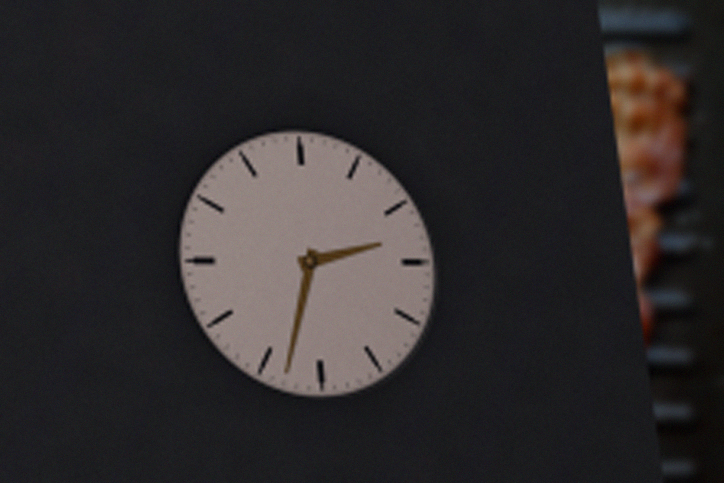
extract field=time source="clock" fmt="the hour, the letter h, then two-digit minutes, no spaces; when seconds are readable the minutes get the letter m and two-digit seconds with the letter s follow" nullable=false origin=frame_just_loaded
2h33
